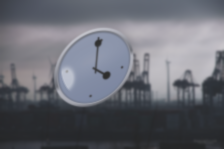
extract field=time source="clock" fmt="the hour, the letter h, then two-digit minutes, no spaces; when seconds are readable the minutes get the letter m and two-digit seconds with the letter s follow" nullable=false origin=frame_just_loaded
3h59
